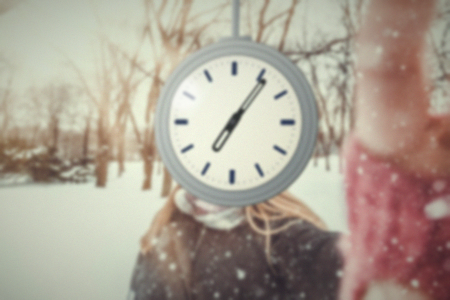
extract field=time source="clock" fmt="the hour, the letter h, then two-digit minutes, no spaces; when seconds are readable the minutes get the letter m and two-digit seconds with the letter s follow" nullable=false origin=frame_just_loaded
7h06
